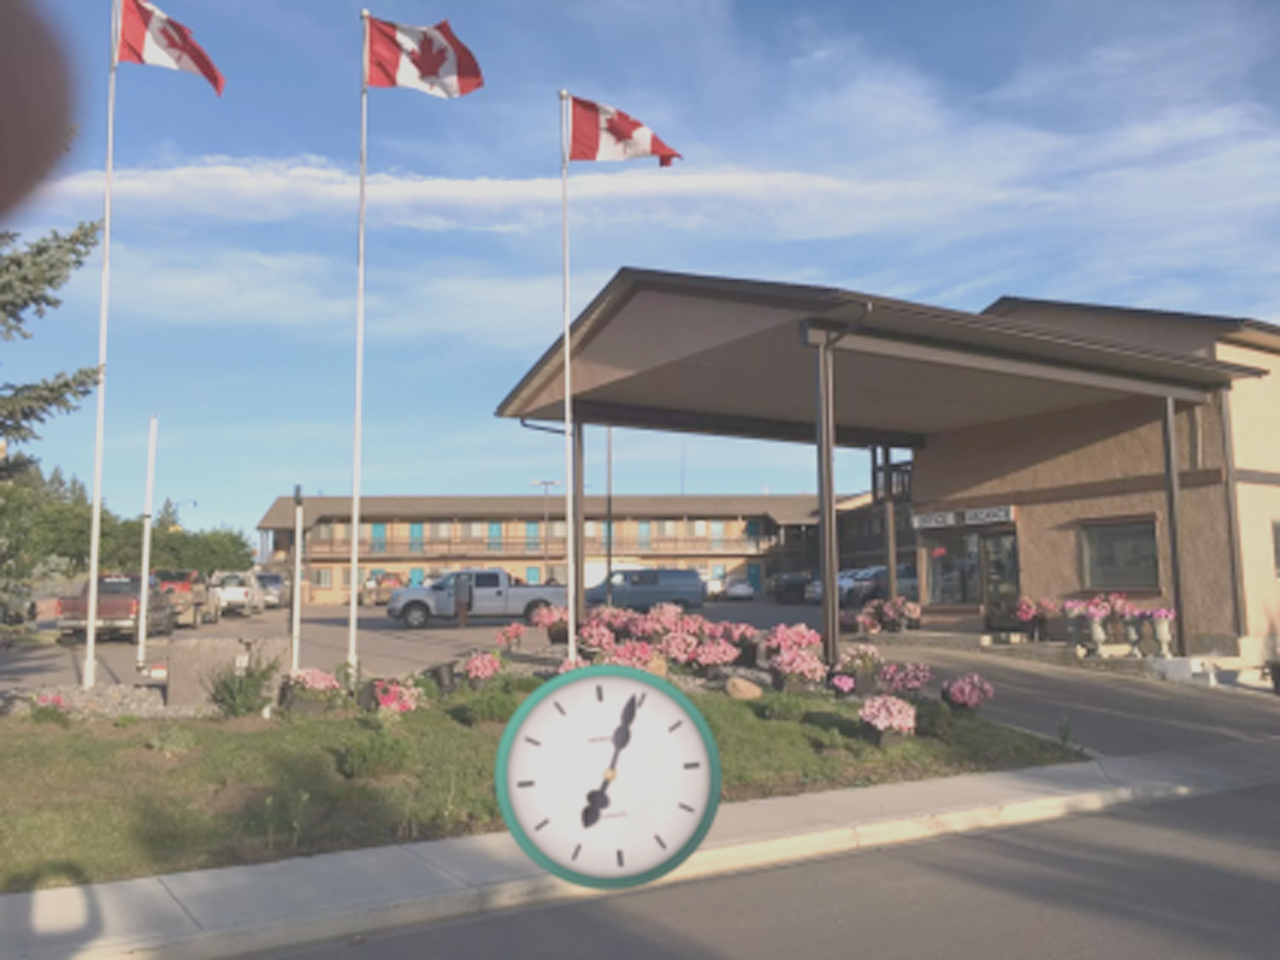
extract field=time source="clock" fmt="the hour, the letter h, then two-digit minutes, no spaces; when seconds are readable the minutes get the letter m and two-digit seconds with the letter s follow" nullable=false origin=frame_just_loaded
7h04
